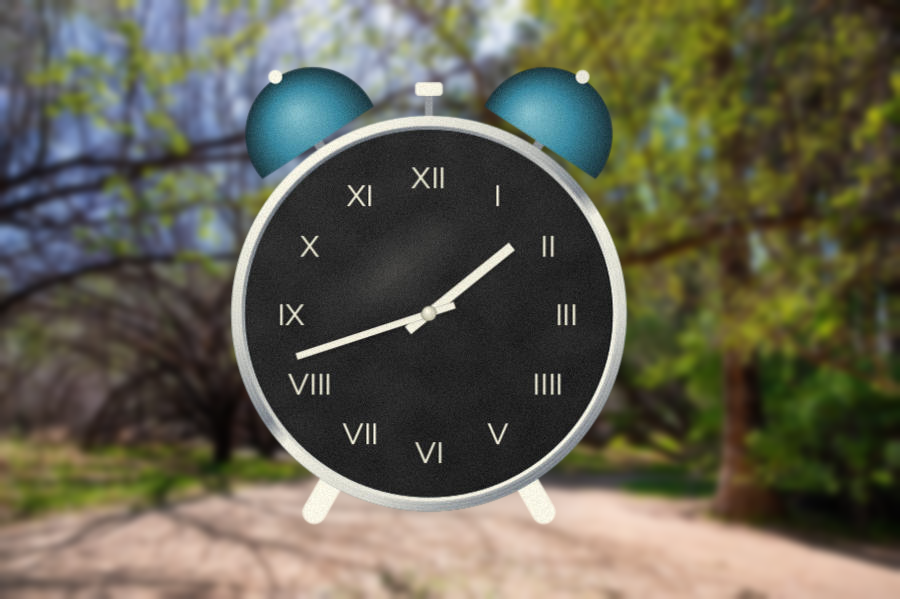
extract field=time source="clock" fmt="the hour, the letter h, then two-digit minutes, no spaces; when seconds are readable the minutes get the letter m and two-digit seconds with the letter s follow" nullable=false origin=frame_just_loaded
1h42
